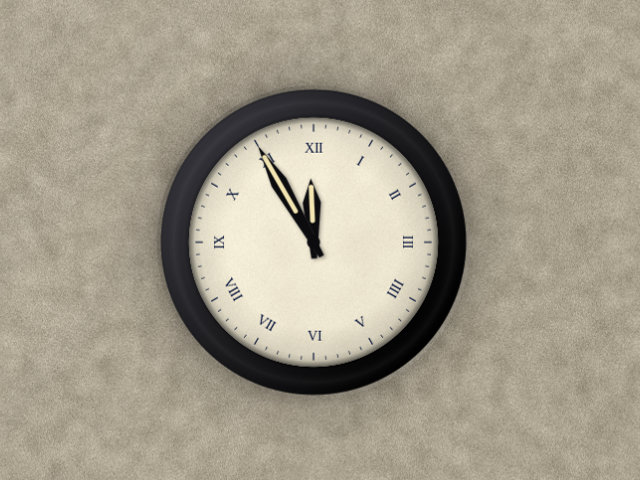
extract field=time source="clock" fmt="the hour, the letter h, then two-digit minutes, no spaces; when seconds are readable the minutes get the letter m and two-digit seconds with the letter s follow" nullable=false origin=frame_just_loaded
11h55
